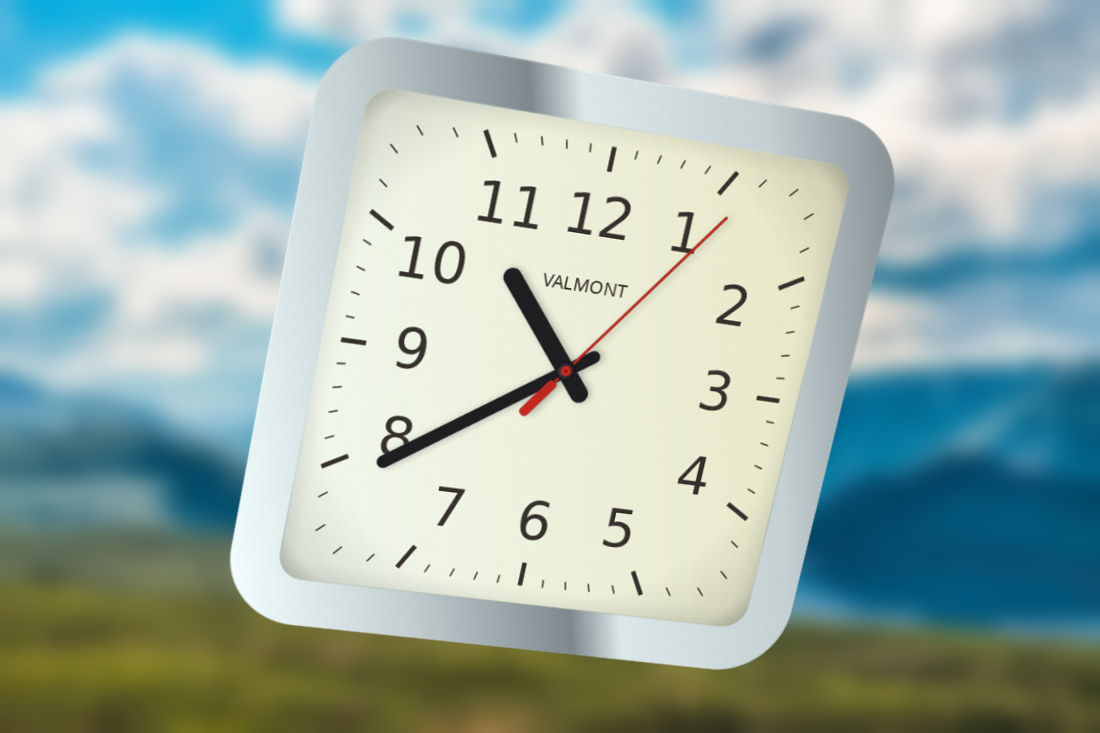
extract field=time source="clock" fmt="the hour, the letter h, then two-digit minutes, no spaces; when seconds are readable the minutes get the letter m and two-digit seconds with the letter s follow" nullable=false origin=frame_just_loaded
10h39m06s
